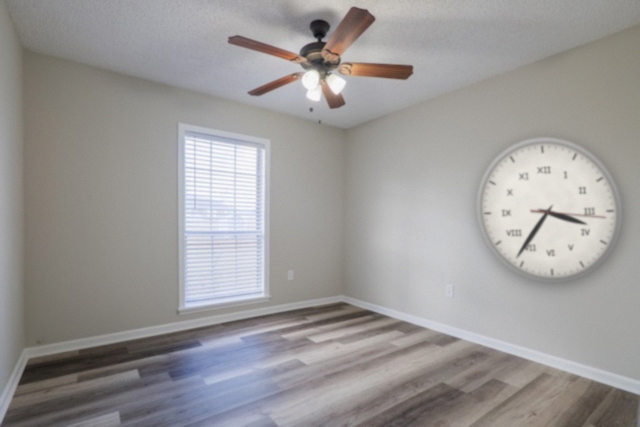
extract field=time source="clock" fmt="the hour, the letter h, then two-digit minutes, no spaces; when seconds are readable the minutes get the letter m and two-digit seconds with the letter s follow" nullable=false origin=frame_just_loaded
3h36m16s
